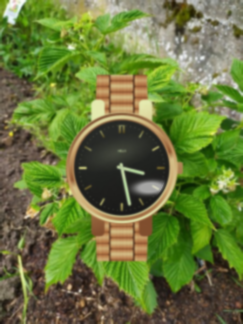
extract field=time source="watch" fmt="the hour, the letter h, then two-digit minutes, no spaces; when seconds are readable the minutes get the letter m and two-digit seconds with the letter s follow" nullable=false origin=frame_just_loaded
3h28
